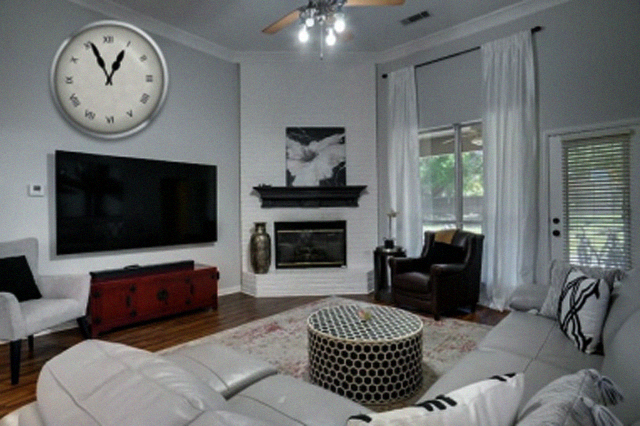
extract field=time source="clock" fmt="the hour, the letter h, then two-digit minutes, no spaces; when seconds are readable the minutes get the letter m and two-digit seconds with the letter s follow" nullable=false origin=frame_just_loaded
12h56
